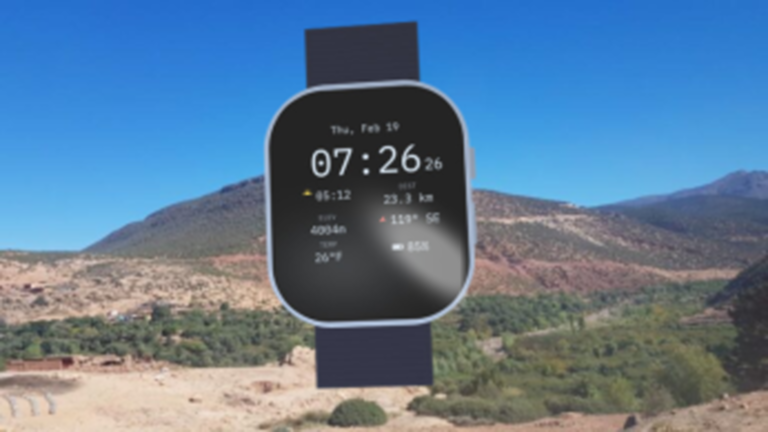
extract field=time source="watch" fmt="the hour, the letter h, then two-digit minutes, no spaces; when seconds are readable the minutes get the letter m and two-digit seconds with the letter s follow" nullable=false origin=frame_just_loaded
7h26
